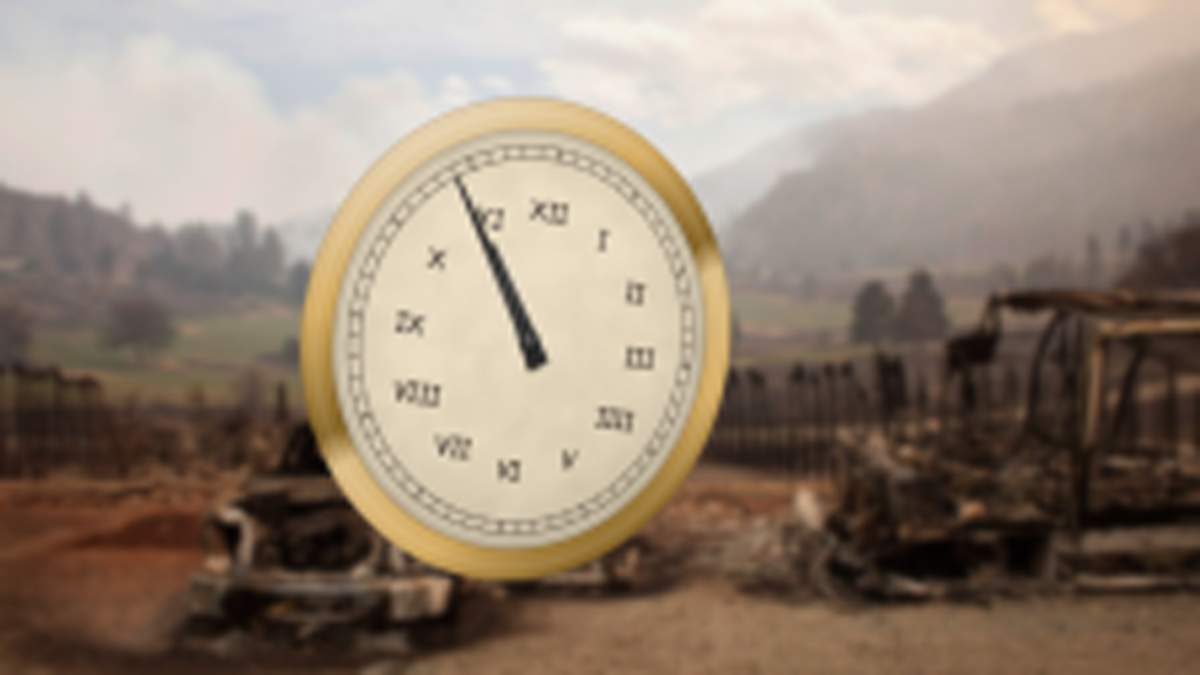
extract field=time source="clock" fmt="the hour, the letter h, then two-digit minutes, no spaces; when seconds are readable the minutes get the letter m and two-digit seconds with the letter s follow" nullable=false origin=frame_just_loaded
10h54
